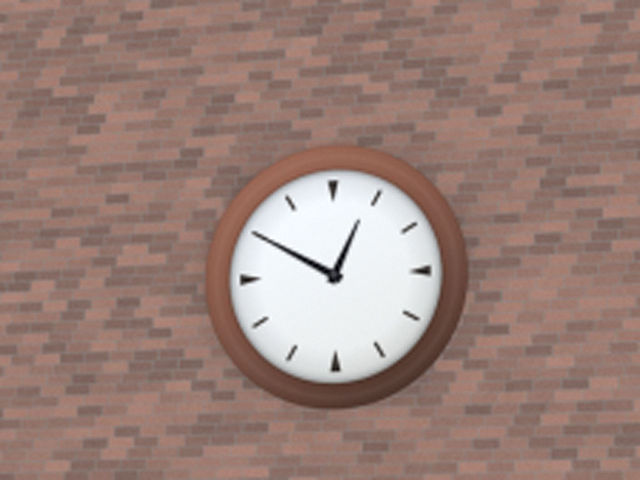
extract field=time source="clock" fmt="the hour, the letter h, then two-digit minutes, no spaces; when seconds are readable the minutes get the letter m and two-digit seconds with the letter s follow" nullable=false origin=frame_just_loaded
12h50
